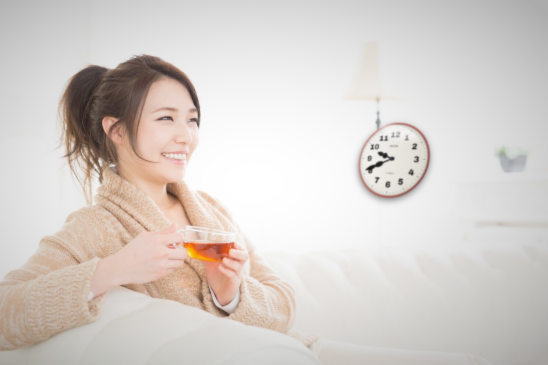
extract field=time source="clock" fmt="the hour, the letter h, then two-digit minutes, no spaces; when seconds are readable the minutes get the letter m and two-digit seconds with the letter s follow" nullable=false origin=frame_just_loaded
9h41
